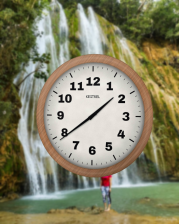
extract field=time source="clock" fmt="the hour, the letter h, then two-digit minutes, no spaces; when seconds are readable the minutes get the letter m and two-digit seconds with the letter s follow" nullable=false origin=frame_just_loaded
1h39
